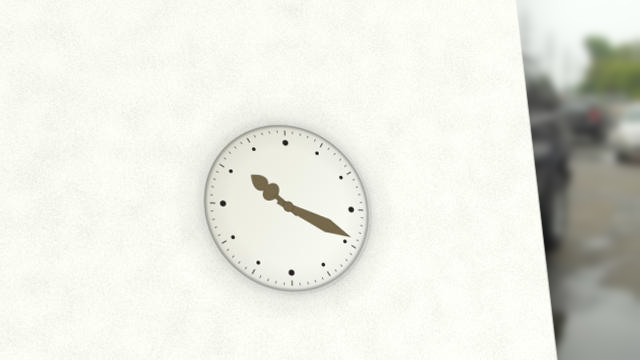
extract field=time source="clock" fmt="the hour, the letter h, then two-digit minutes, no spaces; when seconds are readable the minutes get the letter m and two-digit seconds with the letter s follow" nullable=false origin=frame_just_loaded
10h19
